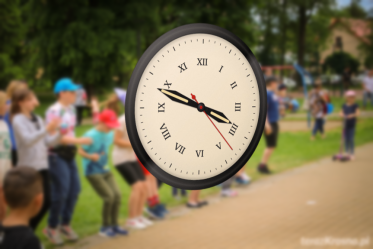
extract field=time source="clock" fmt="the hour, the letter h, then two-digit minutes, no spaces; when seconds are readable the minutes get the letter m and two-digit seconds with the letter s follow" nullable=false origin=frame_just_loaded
3h48m23s
